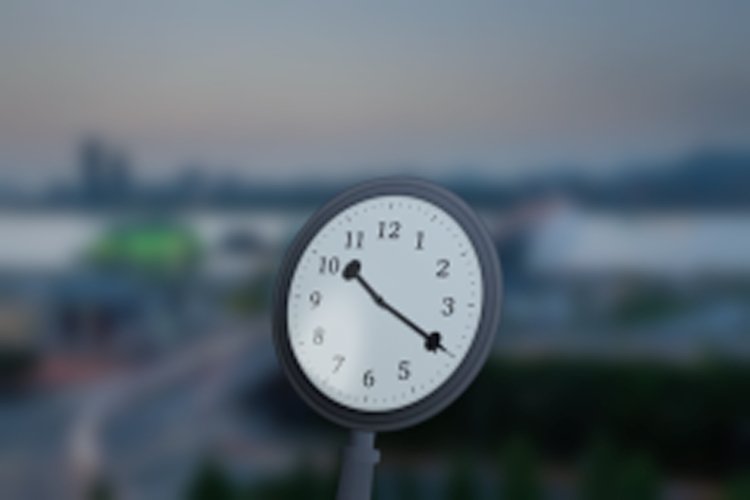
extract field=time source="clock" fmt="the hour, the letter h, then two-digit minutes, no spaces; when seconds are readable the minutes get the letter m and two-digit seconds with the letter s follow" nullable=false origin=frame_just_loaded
10h20
